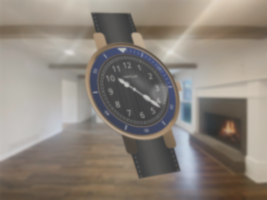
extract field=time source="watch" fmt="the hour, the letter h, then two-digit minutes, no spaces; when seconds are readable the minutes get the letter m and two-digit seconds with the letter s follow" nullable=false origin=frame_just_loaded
10h22
